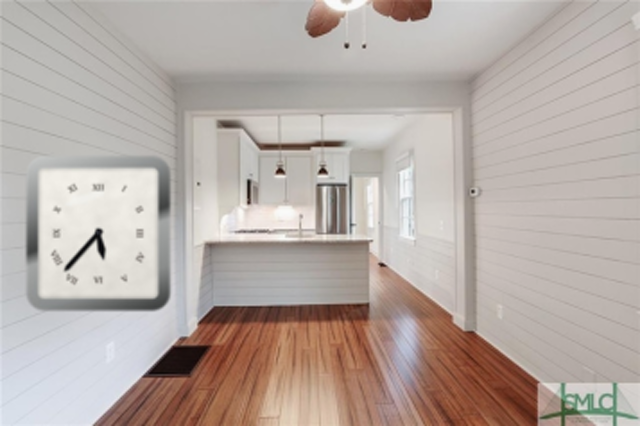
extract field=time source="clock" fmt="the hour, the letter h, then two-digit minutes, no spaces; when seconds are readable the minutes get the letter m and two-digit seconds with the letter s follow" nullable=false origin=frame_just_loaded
5h37
